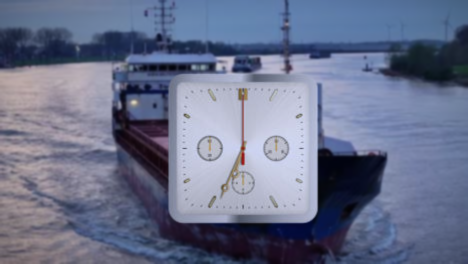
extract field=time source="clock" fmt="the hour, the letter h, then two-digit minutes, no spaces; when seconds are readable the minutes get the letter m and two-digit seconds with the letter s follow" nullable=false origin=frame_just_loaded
6h34
